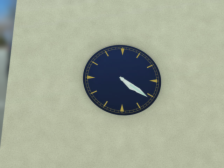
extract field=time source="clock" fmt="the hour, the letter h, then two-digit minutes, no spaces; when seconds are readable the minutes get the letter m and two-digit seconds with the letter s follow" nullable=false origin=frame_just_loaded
4h21
